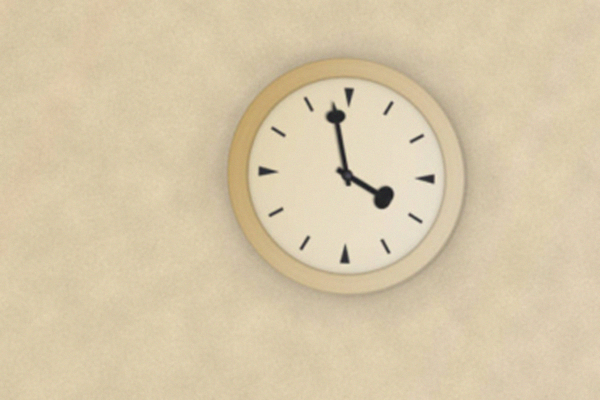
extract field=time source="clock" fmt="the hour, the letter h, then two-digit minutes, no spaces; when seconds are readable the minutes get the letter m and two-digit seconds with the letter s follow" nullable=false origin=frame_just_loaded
3h58
